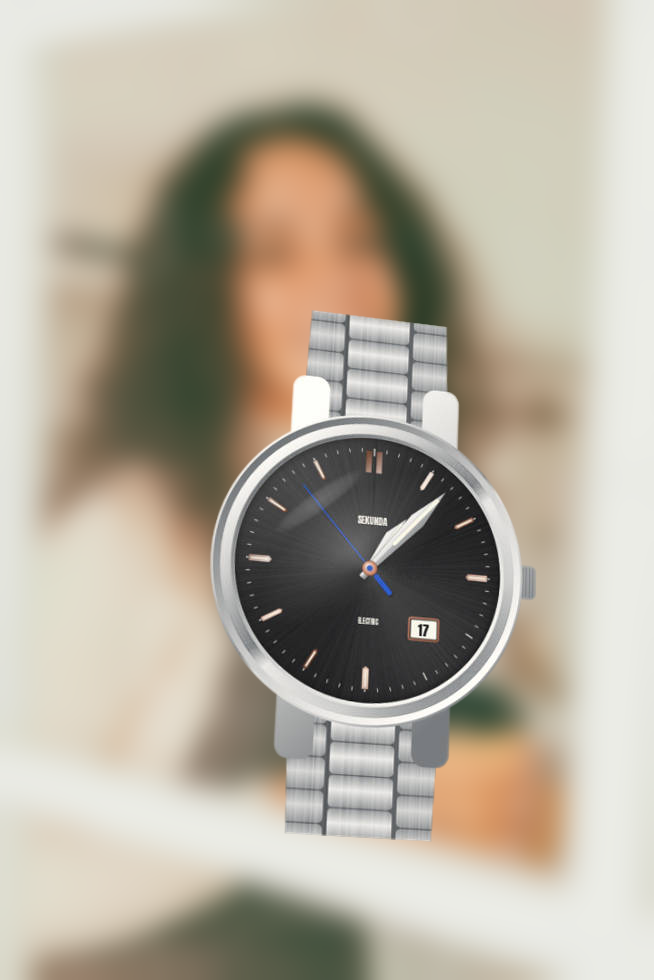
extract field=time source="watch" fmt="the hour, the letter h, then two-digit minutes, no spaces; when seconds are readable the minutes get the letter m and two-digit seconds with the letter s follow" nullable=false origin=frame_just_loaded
1h06m53s
